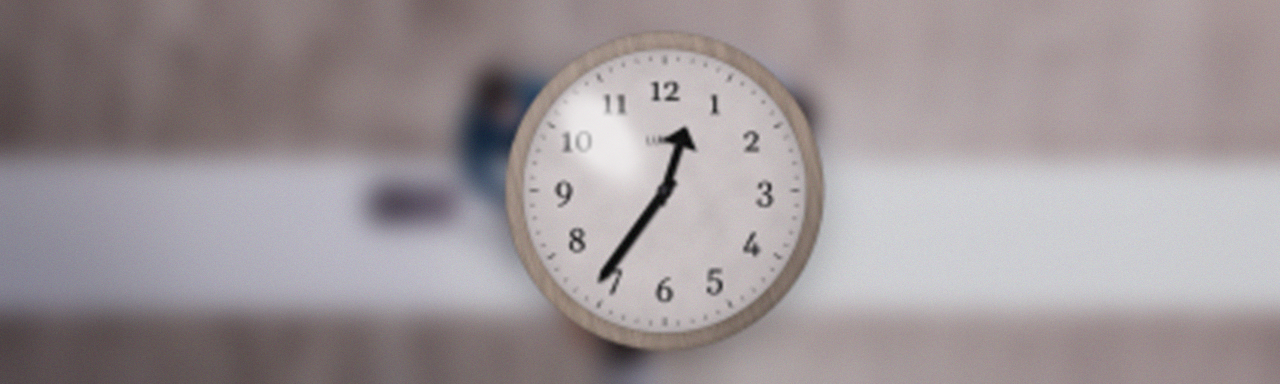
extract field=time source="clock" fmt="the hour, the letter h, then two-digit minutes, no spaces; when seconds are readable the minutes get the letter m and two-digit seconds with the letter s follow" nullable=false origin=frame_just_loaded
12h36
